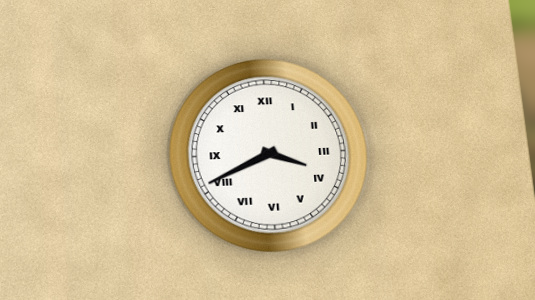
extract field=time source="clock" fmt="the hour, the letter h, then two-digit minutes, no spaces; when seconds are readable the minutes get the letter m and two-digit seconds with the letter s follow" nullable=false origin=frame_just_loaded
3h41
